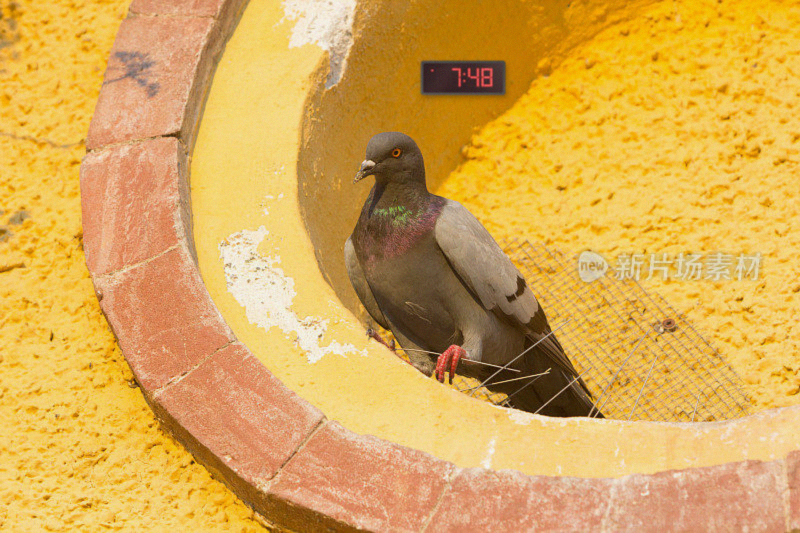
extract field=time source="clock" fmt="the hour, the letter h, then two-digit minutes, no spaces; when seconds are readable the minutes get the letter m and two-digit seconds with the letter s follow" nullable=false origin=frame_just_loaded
7h48
